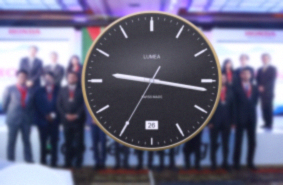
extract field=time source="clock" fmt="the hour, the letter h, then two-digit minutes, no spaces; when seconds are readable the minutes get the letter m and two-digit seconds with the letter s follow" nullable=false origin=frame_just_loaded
9h16m35s
